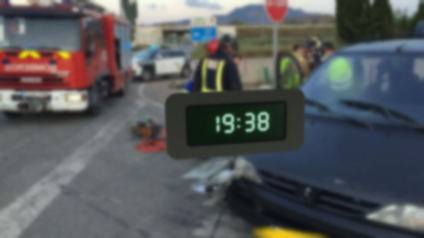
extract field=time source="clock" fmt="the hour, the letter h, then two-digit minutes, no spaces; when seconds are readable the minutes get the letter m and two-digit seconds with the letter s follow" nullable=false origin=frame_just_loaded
19h38
